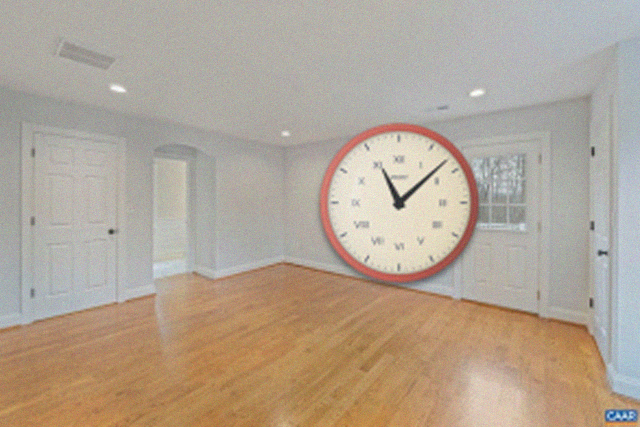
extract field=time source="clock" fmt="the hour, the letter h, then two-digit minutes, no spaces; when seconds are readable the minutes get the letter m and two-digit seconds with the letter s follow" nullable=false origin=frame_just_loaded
11h08
